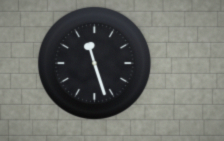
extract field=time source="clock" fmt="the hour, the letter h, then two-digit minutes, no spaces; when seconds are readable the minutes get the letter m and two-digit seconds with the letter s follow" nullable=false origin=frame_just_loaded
11h27
